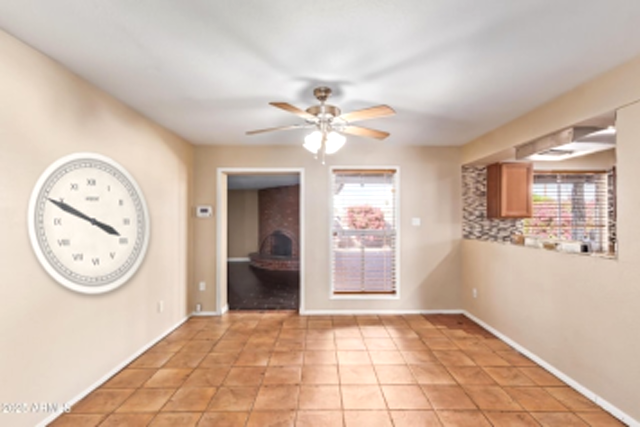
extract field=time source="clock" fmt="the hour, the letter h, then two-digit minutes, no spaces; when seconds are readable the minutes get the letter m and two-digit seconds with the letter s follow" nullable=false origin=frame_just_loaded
3h49
